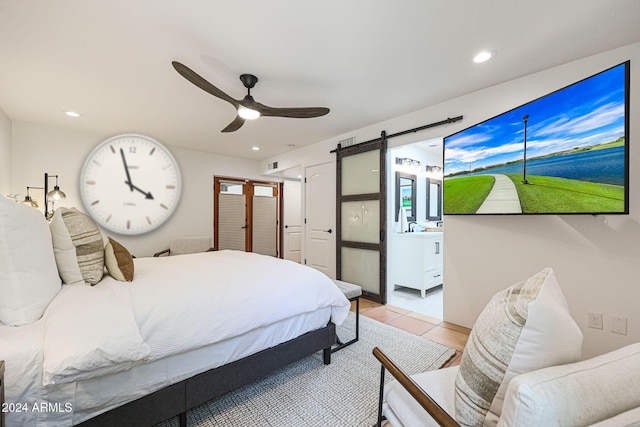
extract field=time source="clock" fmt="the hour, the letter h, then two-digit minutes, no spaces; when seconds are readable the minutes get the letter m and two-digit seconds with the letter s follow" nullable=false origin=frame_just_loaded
3h57
